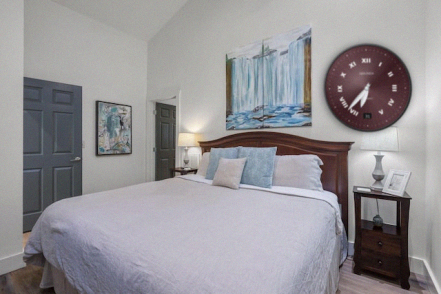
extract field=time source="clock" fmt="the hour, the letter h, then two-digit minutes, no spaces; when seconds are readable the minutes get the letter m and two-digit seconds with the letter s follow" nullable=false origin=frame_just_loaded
6h37
